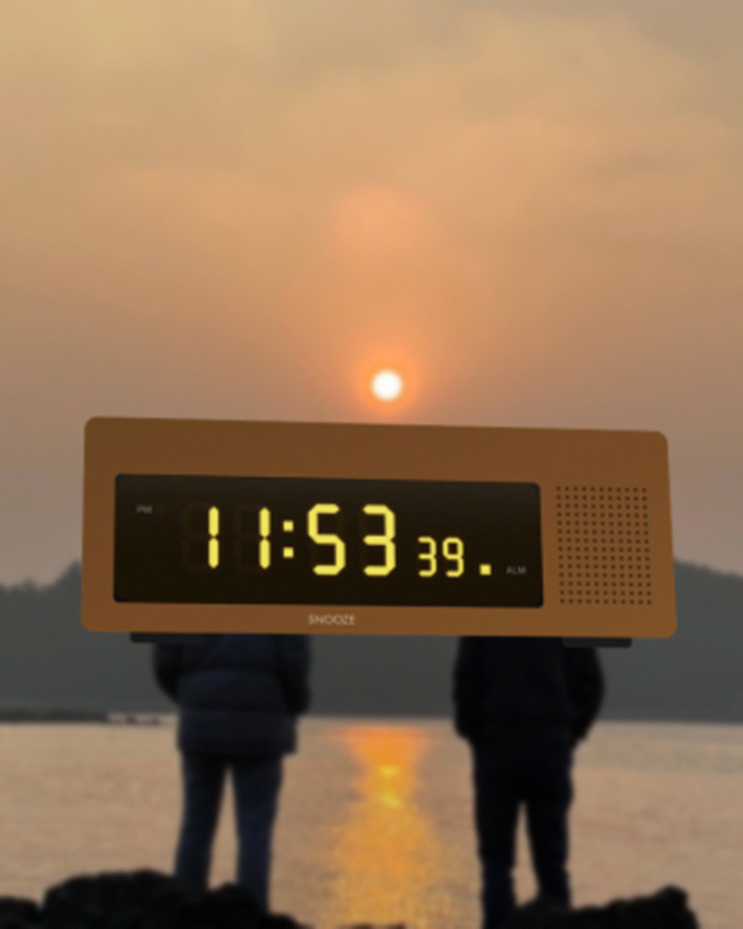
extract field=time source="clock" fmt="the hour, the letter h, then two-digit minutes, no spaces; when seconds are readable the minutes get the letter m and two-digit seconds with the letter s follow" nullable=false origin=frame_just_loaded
11h53m39s
